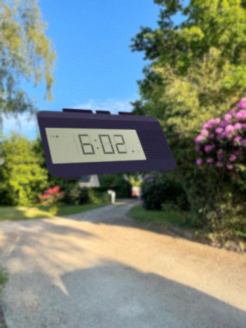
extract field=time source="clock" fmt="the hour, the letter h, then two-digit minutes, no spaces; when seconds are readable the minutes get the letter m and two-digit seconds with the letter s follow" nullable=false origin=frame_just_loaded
6h02
